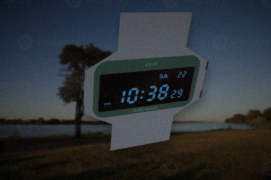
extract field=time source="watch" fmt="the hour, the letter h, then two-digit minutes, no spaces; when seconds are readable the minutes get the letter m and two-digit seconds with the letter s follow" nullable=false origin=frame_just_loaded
10h38m29s
